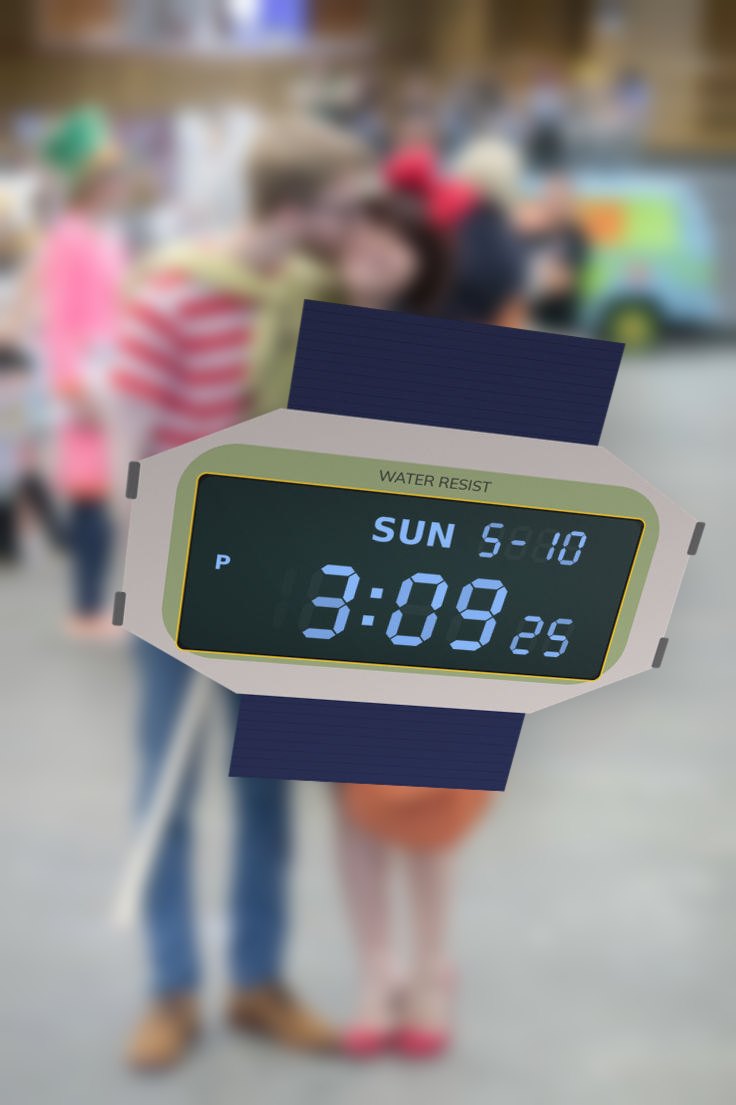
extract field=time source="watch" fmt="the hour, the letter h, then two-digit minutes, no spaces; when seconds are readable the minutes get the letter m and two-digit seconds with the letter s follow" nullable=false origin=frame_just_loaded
3h09m25s
